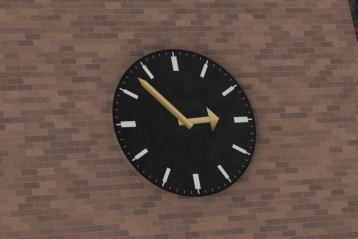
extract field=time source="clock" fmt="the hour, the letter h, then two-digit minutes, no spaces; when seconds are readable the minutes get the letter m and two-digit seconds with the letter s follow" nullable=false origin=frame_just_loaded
2h53
